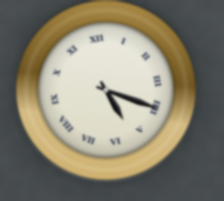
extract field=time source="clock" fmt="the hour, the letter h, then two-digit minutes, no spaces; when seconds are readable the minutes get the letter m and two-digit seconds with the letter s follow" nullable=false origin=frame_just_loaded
5h20
